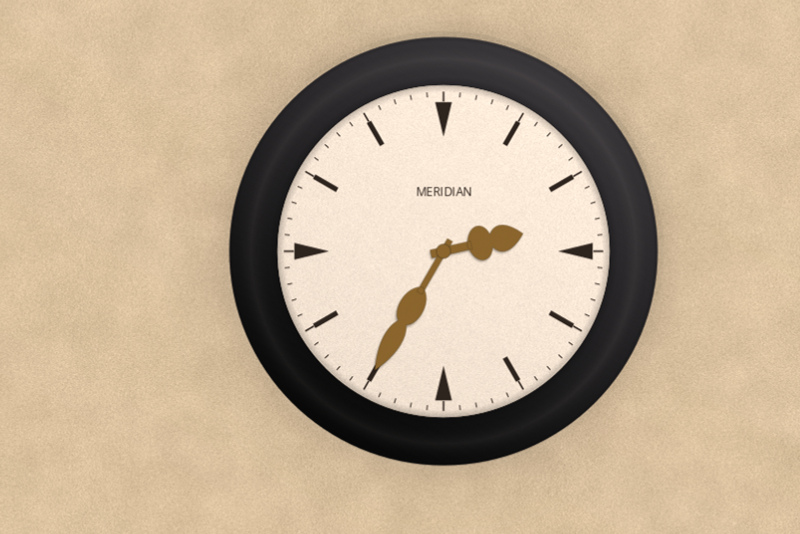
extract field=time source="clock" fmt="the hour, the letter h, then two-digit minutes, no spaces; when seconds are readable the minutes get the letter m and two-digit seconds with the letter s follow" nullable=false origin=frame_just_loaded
2h35
